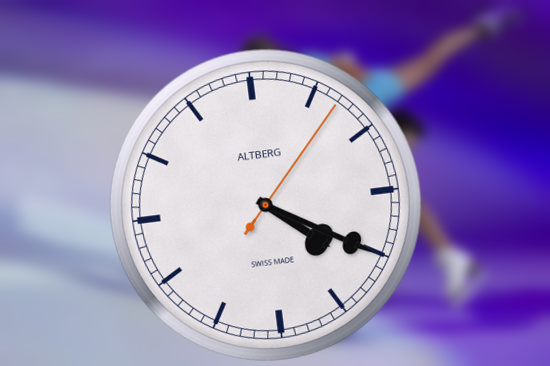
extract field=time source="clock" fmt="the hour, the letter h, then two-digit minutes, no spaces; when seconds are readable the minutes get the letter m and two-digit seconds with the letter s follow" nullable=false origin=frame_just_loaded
4h20m07s
